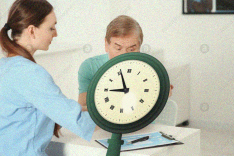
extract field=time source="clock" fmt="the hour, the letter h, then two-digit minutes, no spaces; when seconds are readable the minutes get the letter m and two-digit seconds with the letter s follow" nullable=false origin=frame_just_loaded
8h56
